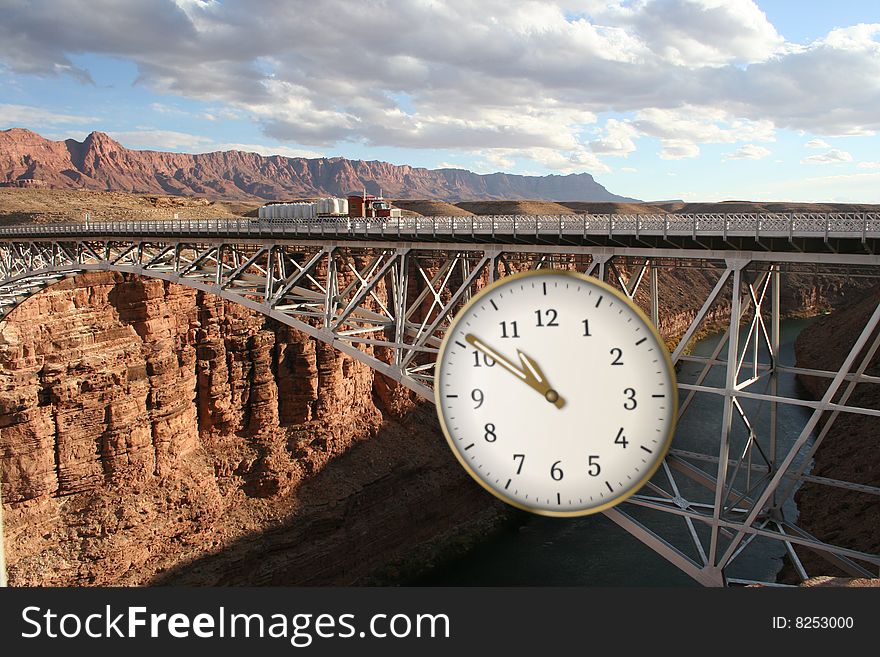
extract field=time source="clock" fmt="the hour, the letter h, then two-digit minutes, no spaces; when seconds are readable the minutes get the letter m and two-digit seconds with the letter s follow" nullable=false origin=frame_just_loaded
10h51
